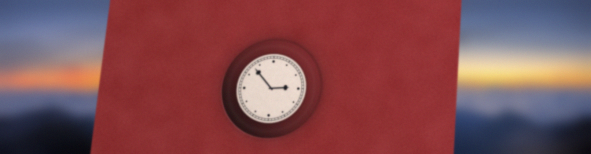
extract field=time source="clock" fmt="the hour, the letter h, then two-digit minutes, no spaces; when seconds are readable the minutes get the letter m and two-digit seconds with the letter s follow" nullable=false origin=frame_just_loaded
2h53
